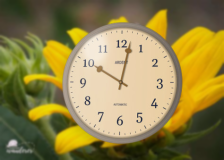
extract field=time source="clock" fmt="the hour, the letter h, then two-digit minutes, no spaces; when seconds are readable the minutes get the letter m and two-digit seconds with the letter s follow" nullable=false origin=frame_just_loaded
10h02
